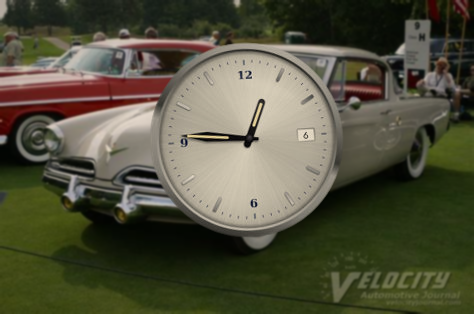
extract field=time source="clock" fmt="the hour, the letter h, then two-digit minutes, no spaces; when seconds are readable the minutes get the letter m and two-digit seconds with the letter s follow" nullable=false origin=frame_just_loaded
12h46
